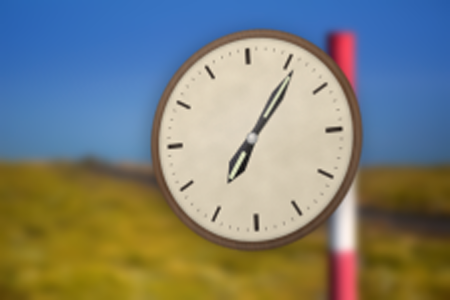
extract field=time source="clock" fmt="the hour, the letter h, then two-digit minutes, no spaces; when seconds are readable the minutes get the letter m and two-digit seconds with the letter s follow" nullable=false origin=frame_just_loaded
7h06
